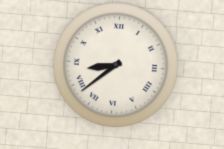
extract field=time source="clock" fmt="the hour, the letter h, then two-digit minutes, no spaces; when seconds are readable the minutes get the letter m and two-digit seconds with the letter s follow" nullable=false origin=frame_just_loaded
8h38
